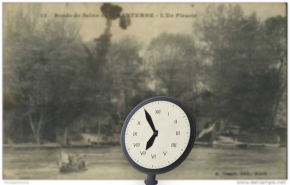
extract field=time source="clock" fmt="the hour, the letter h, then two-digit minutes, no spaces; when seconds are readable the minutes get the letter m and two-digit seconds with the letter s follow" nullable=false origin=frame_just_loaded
6h55
